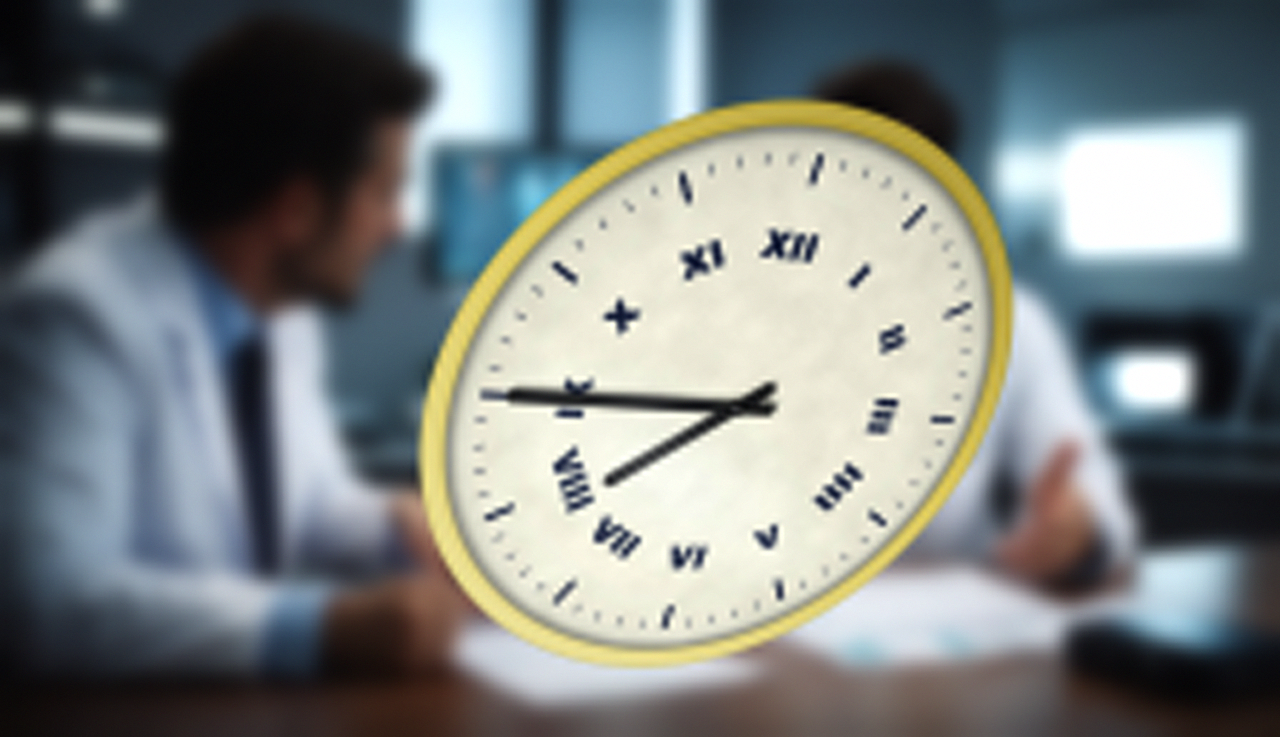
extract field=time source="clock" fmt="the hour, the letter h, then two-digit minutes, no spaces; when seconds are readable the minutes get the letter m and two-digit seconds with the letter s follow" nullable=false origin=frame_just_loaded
7h45
